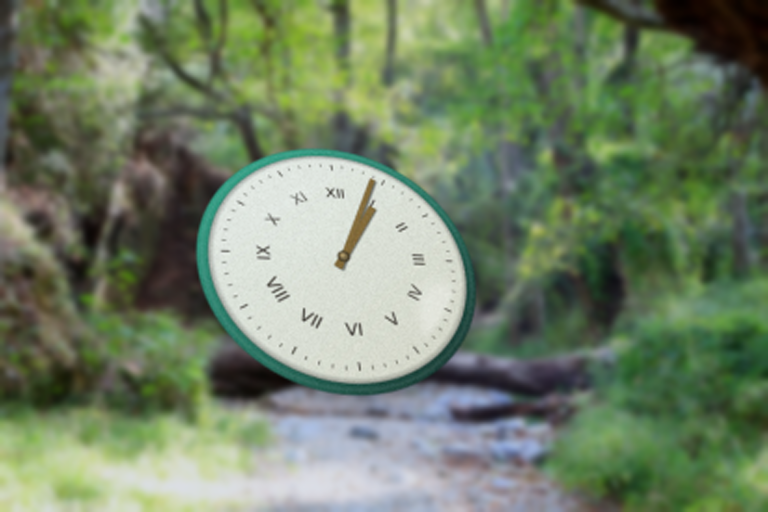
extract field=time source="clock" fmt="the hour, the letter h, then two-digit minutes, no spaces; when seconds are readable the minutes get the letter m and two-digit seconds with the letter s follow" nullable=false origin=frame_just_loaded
1h04
